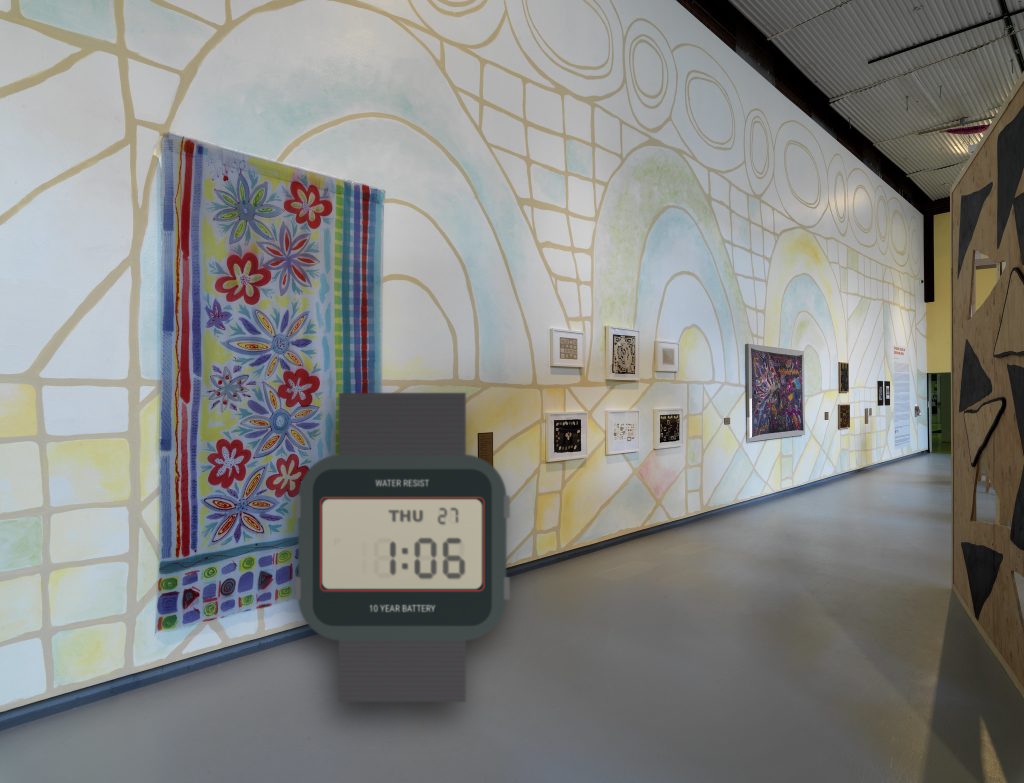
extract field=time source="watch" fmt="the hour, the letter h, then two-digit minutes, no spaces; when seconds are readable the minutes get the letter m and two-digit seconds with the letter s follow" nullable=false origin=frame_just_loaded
1h06
